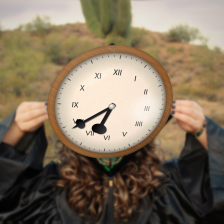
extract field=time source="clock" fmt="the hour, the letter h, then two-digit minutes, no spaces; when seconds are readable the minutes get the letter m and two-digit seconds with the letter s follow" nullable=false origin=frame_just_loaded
6h39
